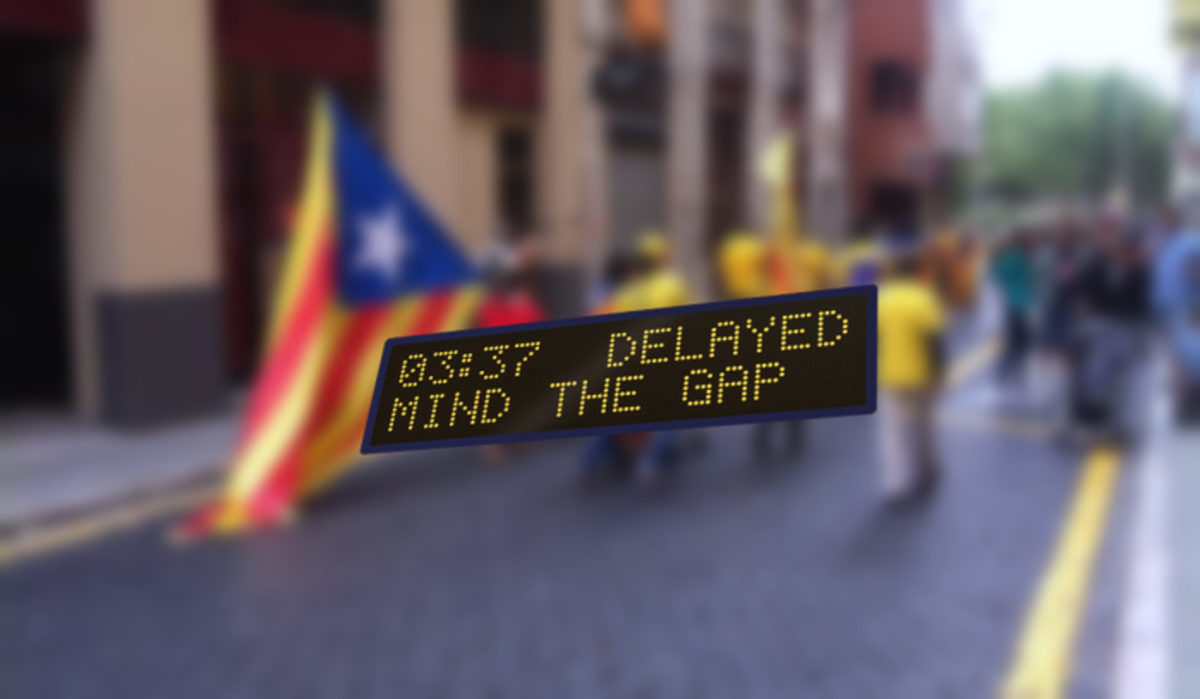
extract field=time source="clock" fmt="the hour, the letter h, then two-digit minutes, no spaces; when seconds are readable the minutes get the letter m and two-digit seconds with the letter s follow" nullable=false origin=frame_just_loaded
3h37
